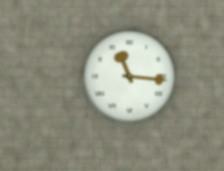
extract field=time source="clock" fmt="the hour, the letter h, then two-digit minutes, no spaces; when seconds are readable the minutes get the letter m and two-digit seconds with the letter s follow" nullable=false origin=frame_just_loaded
11h16
